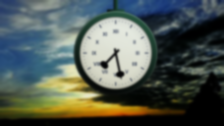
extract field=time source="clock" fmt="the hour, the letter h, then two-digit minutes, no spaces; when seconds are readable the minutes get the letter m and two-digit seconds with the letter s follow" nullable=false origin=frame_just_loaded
7h28
